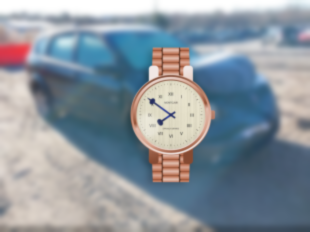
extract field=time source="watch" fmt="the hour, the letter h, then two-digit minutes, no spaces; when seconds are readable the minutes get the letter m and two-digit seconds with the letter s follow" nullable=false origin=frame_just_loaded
7h51
